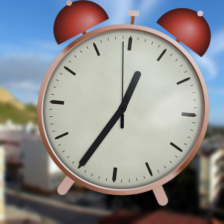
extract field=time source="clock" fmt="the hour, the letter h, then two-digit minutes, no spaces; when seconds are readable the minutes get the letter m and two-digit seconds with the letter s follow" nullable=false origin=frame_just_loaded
12h34m59s
